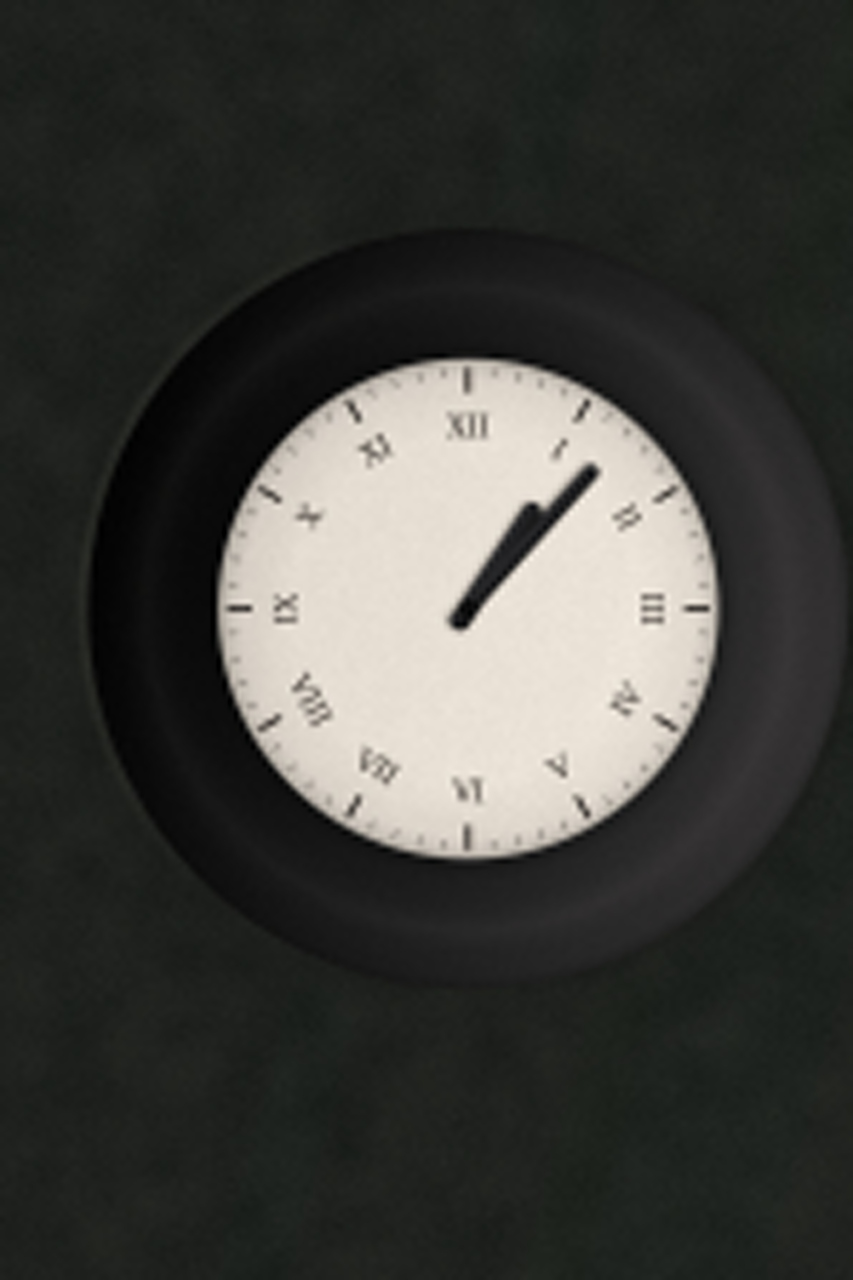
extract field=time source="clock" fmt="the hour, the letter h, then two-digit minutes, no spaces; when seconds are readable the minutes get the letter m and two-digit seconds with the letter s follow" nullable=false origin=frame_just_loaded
1h07
